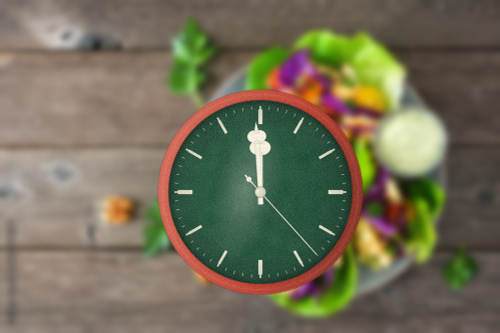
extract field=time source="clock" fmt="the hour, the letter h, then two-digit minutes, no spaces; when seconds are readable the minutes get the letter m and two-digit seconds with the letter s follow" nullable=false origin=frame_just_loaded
11h59m23s
